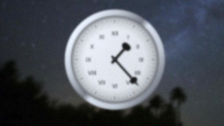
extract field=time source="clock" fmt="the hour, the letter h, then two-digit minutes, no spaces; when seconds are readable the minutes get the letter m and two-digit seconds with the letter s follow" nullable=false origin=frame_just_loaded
1h23
